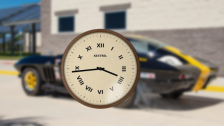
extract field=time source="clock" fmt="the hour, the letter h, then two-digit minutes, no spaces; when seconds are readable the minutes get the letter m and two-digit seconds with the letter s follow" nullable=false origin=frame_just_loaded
3h44
